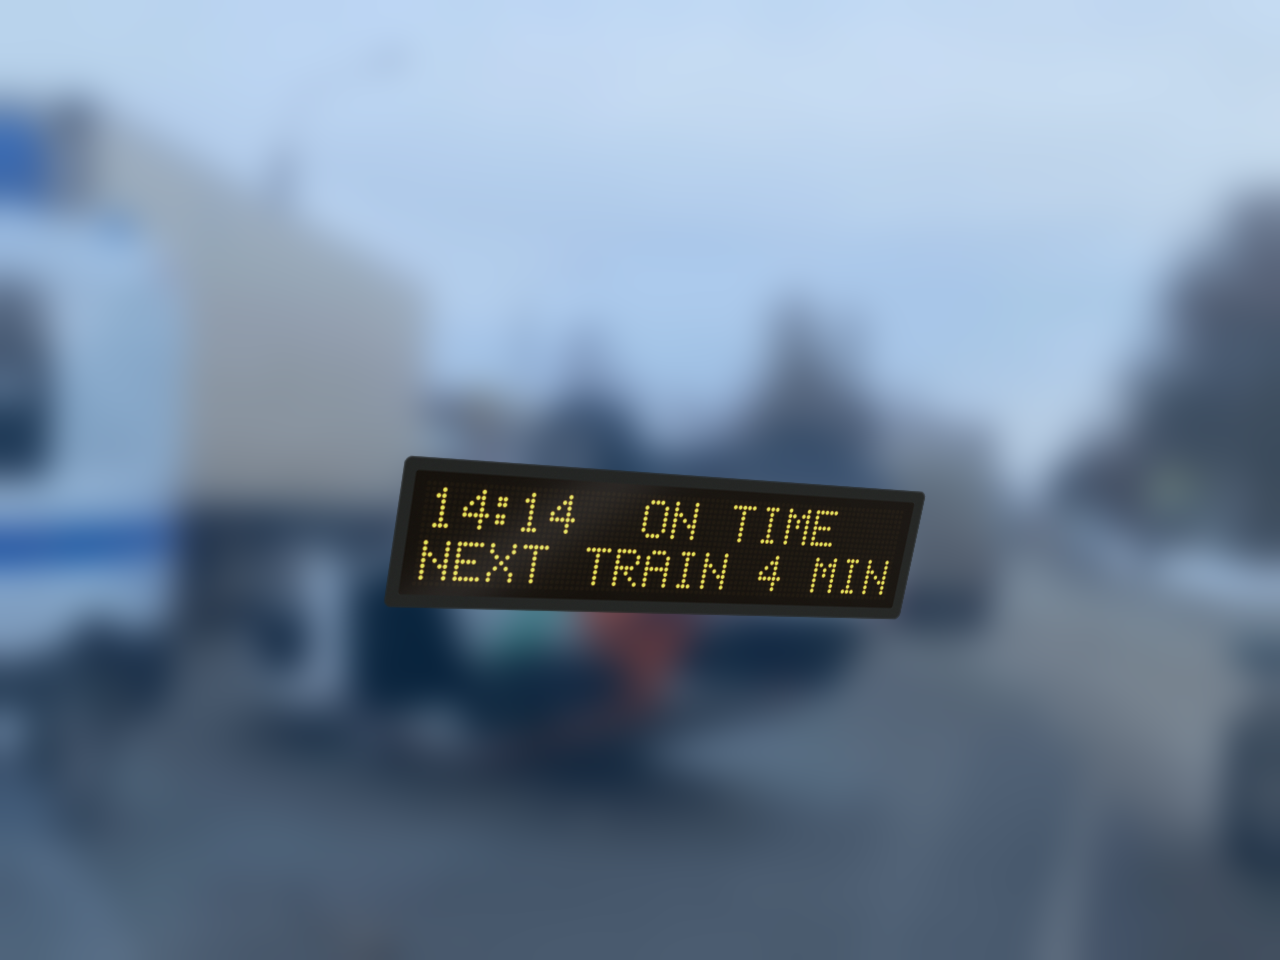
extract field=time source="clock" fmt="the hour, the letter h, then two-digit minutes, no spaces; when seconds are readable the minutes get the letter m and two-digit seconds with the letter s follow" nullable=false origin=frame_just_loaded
14h14
